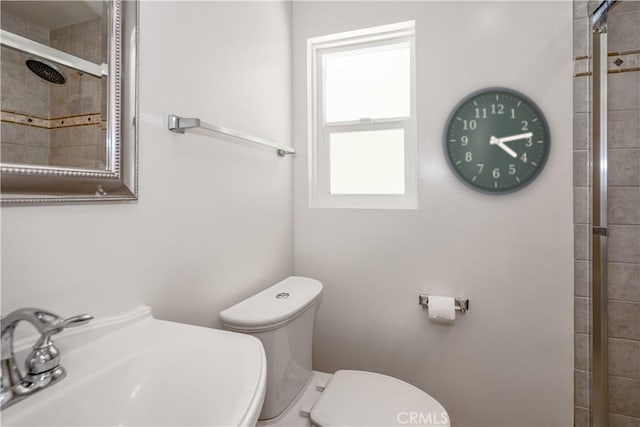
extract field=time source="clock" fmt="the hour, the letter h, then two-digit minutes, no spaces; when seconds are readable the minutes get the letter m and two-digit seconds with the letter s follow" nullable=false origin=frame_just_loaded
4h13
